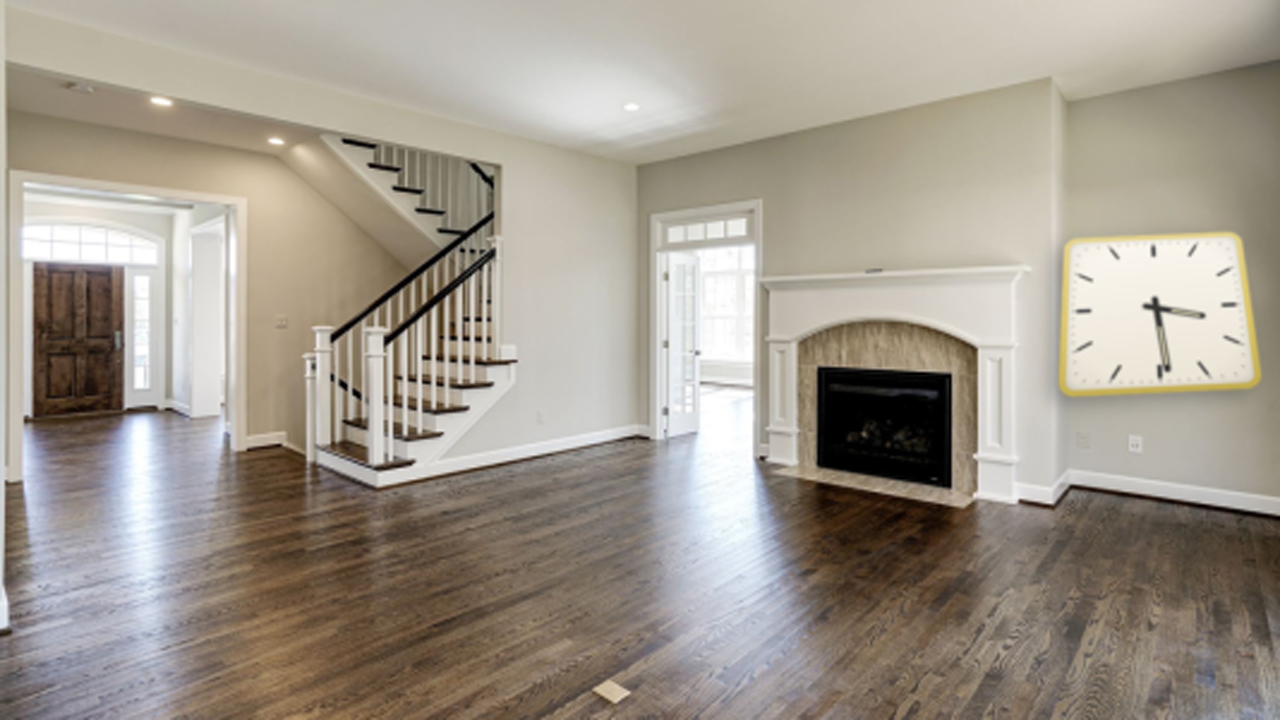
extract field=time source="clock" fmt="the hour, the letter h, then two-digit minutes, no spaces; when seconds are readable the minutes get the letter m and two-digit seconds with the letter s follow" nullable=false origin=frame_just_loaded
3h29
